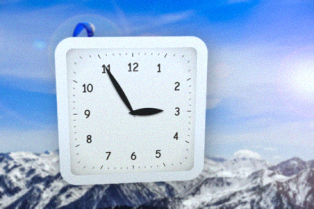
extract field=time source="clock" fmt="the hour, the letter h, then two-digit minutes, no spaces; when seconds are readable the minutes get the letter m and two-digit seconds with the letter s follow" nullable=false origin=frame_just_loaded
2h55
